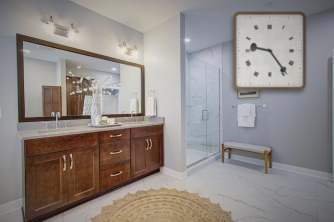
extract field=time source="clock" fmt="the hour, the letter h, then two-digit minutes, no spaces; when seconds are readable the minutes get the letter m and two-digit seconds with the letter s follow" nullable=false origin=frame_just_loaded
9h24
